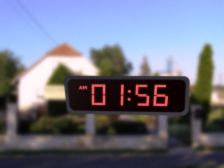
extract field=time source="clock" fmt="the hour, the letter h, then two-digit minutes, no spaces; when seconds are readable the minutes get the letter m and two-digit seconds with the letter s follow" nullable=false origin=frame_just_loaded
1h56
